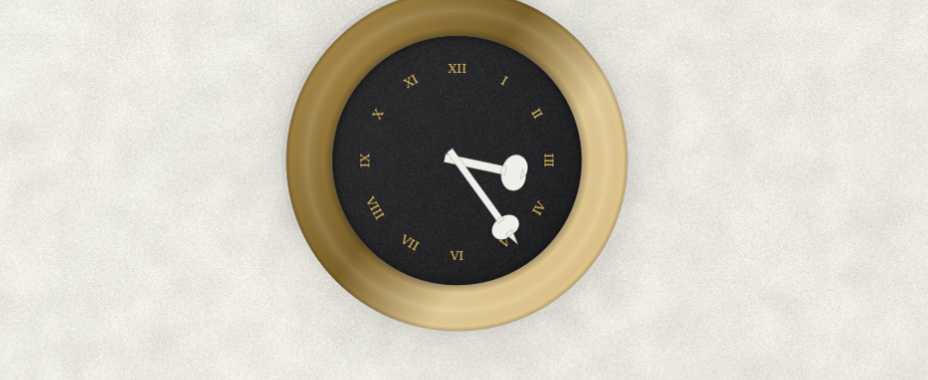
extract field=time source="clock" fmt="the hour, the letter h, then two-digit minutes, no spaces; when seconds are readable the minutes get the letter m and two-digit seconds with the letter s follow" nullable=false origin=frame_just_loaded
3h24
